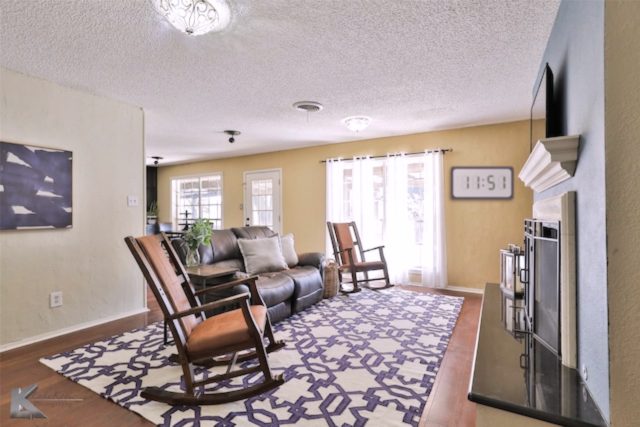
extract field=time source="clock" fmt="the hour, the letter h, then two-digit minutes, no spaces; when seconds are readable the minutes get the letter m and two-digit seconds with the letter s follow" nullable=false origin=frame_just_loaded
11h51
